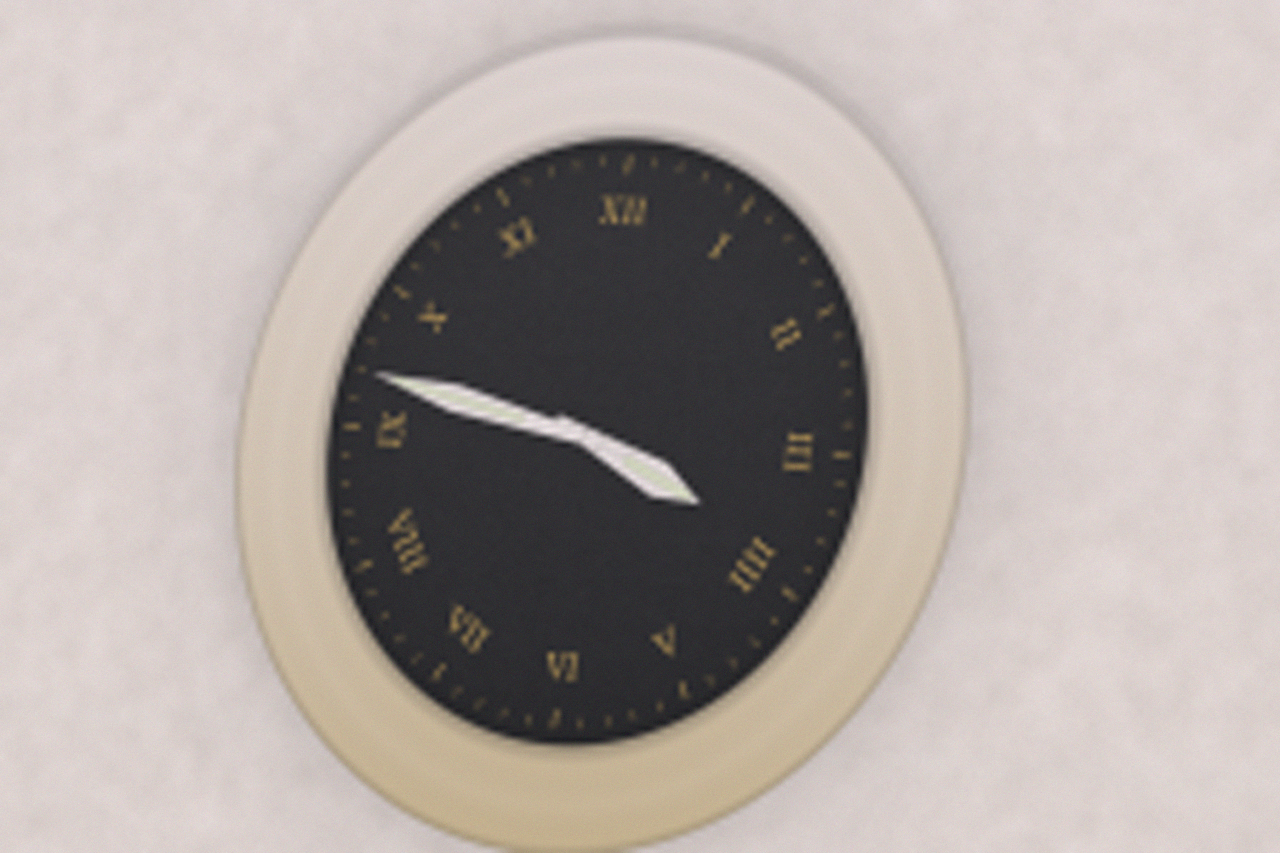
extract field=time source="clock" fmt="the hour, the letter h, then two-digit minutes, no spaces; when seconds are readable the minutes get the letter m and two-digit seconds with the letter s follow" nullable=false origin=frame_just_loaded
3h47
